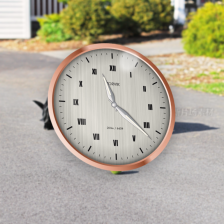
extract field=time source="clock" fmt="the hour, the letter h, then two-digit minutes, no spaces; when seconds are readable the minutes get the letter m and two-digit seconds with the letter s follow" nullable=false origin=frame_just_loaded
11h22
